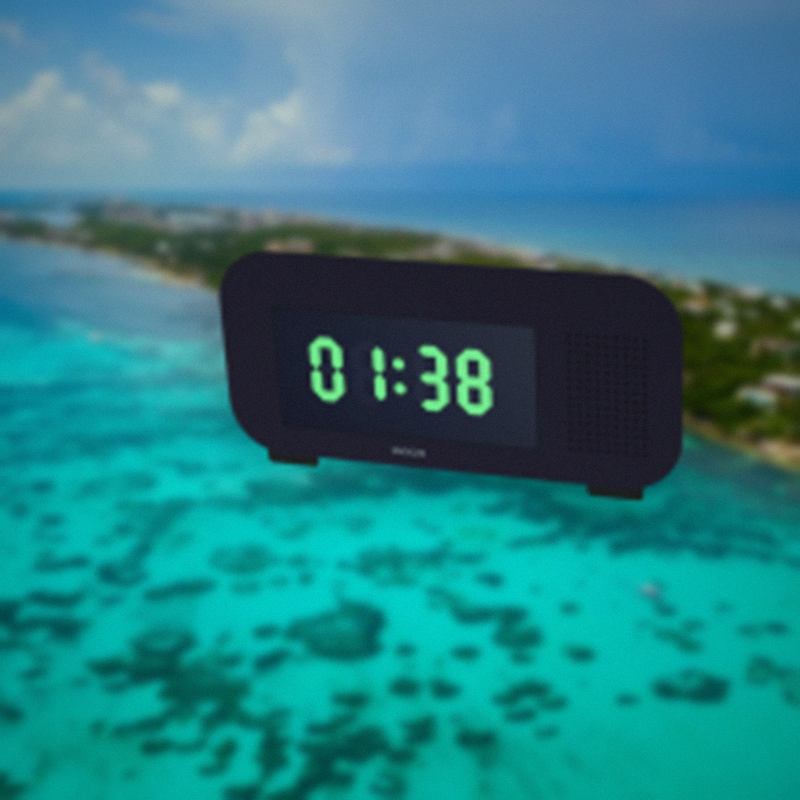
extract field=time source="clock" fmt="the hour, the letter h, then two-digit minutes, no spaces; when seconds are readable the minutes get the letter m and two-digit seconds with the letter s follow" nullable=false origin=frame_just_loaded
1h38
